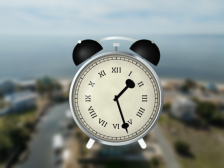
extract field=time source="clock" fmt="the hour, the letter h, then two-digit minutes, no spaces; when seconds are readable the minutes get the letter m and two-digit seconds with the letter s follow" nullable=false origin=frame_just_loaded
1h27
